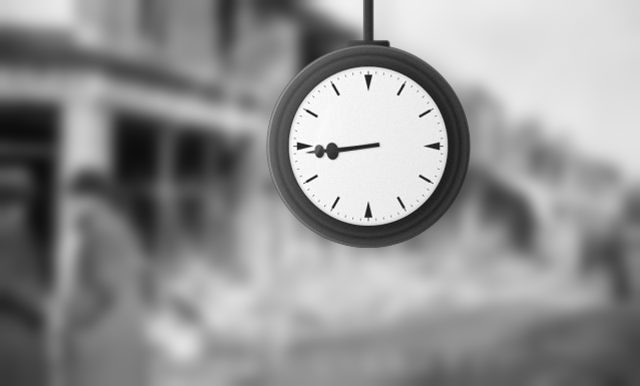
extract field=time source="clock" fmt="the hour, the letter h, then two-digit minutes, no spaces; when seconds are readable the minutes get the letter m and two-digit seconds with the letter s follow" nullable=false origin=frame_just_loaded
8h44
